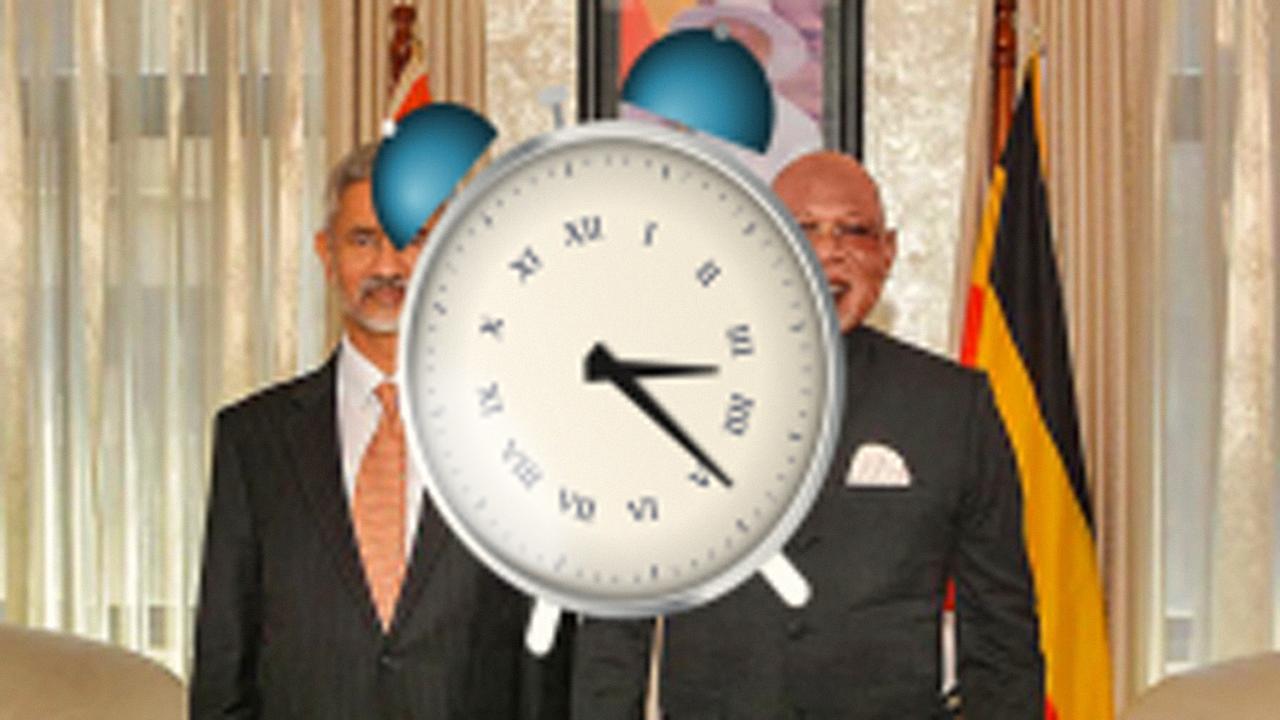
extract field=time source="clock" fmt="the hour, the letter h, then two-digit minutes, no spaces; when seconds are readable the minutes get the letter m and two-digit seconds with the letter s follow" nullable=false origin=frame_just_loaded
3h24
